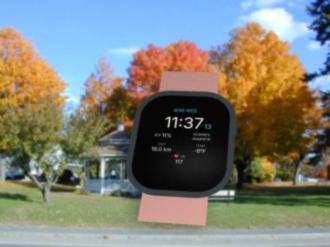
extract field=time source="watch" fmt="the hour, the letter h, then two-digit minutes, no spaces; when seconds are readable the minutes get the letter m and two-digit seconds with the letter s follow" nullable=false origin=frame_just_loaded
11h37
